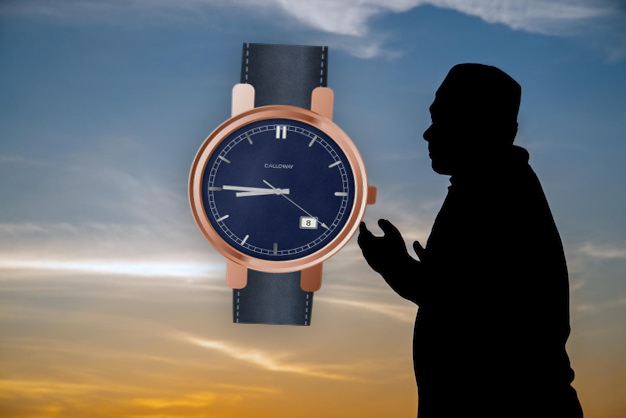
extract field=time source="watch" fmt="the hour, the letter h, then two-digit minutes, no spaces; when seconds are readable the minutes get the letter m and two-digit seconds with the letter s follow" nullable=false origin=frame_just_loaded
8h45m21s
